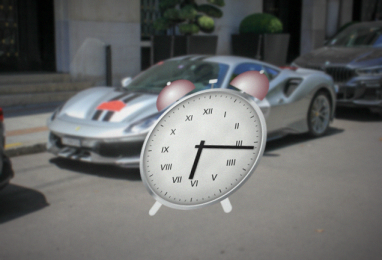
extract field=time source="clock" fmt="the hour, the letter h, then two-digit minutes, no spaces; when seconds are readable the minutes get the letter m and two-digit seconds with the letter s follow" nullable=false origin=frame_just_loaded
6h16
